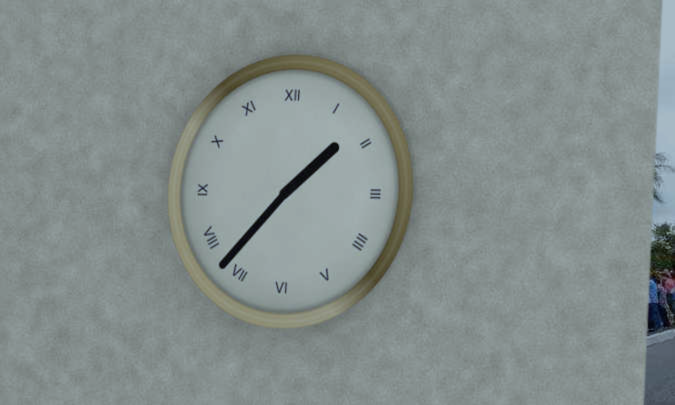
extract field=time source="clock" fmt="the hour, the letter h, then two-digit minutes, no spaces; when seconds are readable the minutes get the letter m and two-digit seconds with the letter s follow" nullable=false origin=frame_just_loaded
1h37
